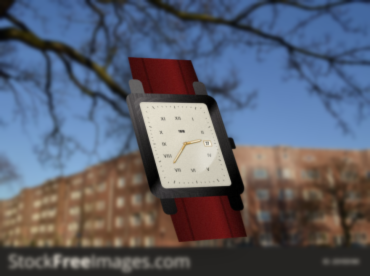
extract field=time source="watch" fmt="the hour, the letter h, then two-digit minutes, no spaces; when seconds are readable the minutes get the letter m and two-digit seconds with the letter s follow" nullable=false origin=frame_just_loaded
2h37
